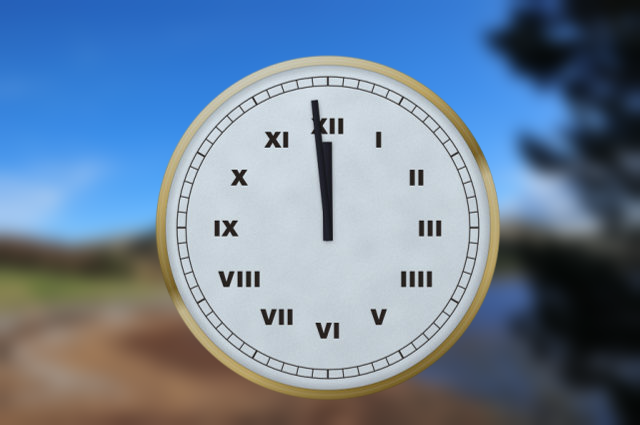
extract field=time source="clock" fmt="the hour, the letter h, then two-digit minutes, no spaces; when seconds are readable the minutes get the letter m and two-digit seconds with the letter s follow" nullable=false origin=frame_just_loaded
11h59
